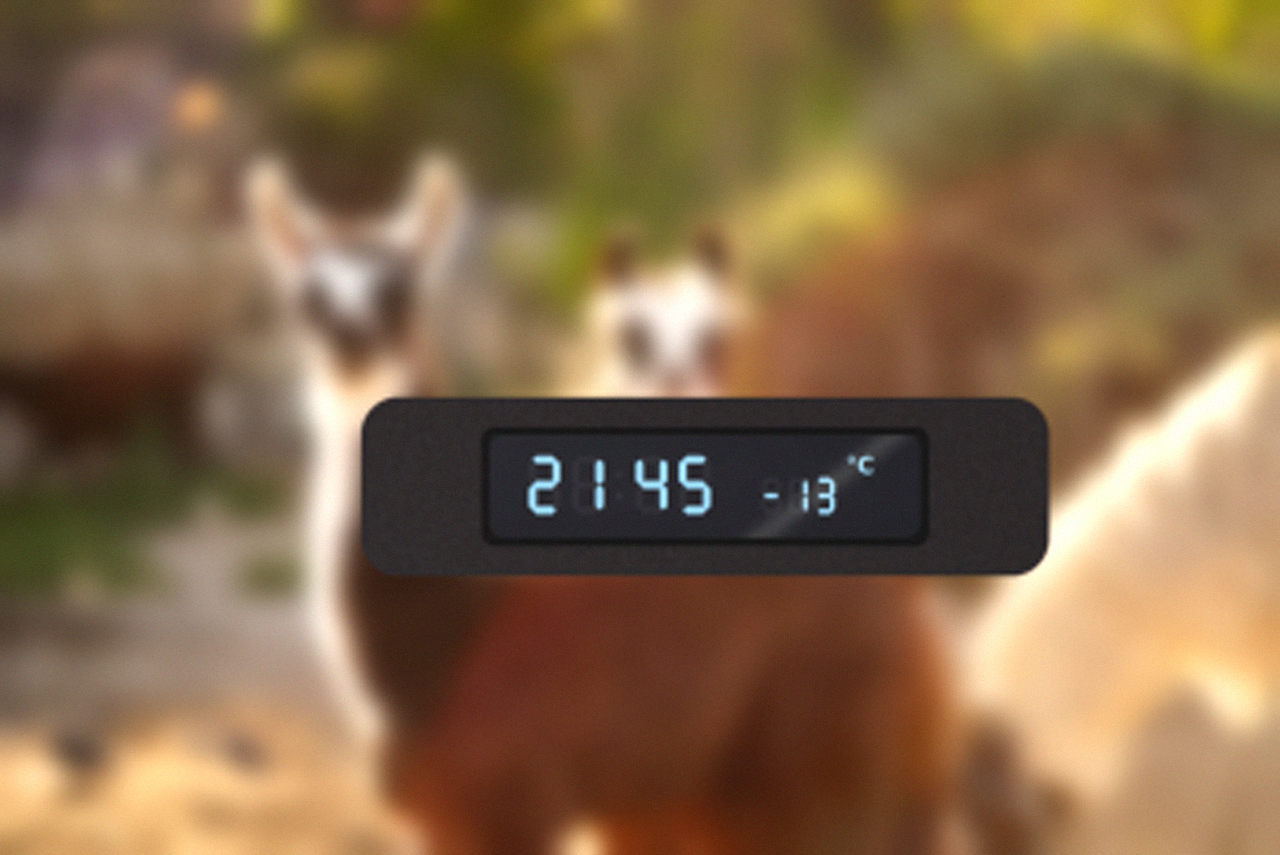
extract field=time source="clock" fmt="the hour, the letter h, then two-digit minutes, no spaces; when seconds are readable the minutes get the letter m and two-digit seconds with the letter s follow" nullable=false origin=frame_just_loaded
21h45
